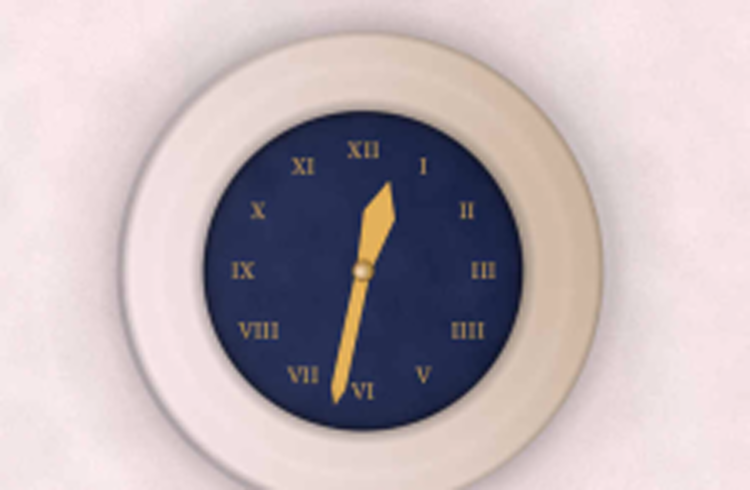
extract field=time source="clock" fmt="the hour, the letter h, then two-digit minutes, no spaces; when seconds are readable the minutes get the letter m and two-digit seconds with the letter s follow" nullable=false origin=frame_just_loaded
12h32
